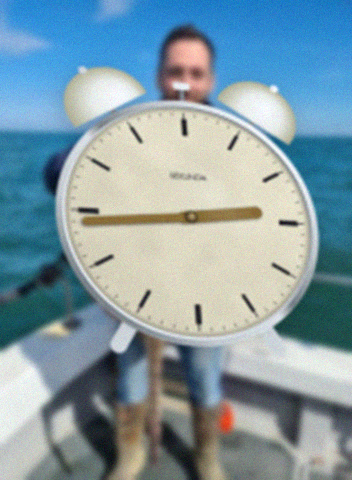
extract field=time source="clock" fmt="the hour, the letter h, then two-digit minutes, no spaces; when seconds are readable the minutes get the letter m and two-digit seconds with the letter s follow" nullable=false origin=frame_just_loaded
2h44
